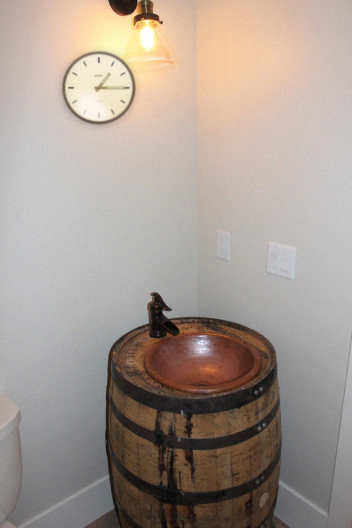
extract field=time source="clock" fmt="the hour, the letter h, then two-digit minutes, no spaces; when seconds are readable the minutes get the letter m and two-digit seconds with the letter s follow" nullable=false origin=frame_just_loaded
1h15
